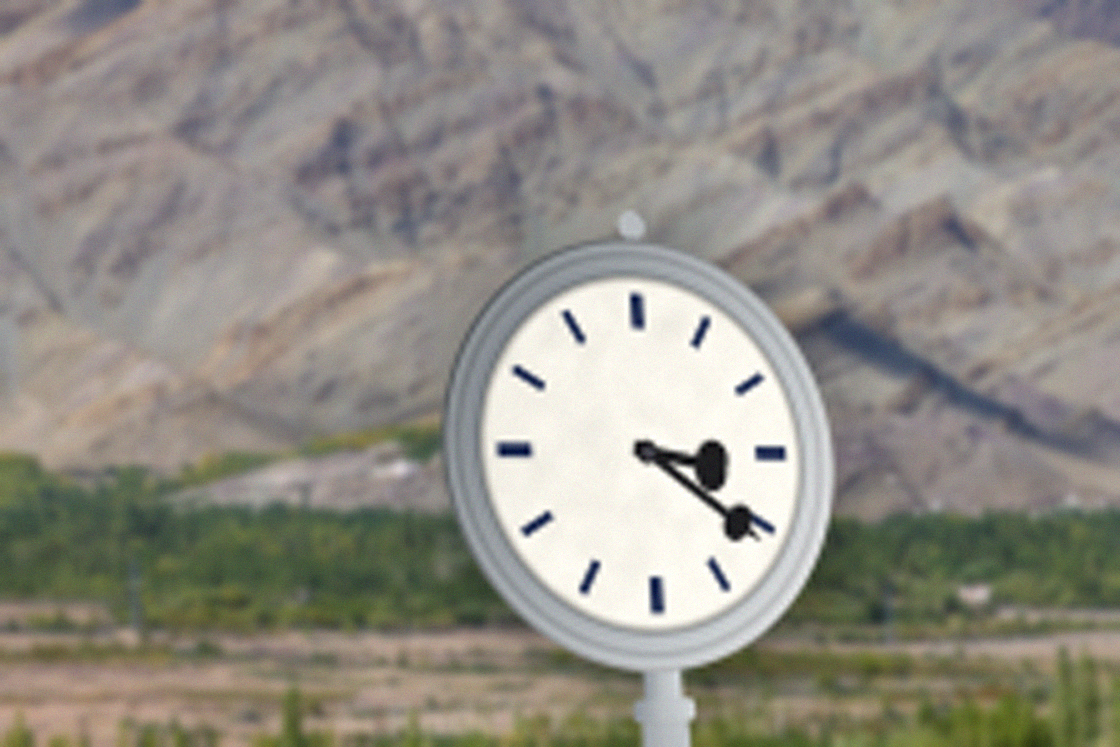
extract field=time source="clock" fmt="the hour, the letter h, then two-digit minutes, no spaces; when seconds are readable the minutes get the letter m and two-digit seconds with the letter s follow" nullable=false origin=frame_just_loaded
3h21
